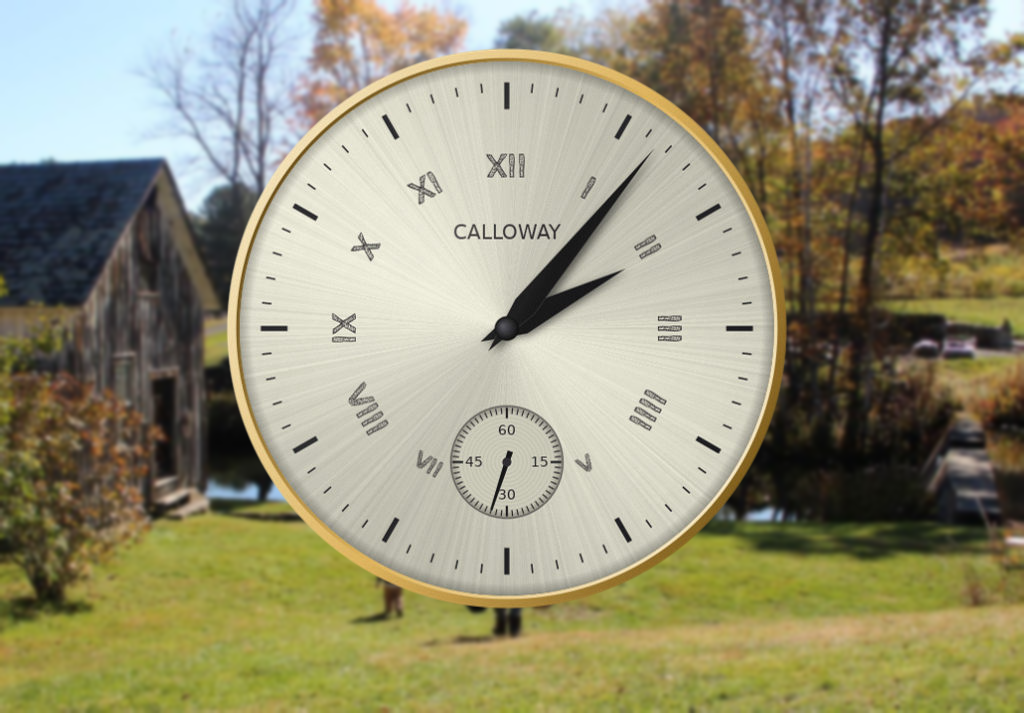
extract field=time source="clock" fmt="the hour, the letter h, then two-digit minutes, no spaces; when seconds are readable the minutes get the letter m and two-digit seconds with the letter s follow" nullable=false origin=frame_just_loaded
2h06m33s
